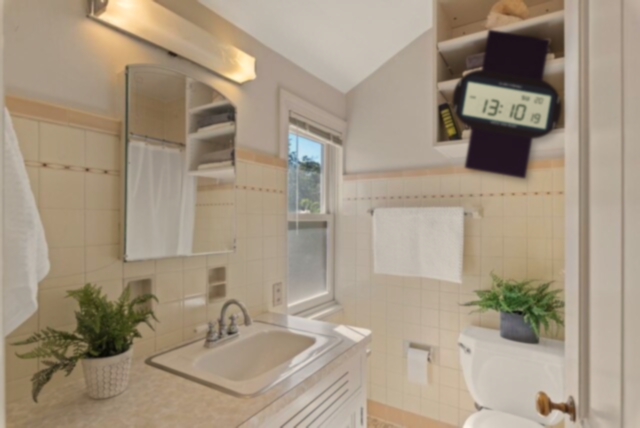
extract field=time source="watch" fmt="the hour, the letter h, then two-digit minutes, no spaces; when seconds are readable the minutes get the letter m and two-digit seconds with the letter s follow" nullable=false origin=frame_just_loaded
13h10
